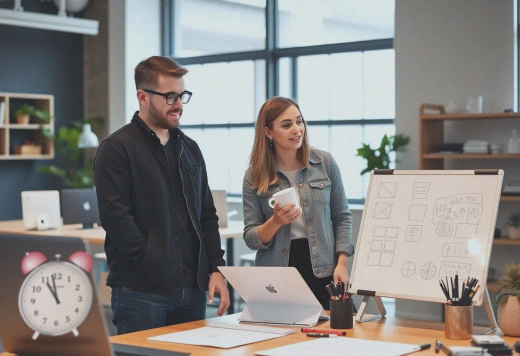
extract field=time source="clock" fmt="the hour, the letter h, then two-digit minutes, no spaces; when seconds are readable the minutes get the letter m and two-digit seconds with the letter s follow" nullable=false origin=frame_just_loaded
10h58
